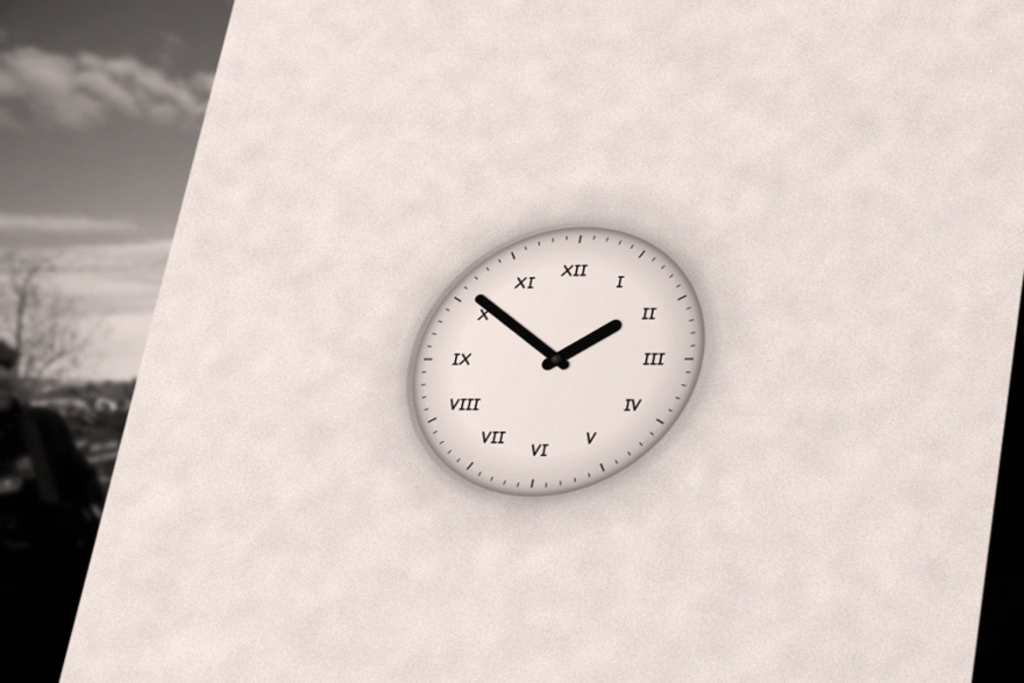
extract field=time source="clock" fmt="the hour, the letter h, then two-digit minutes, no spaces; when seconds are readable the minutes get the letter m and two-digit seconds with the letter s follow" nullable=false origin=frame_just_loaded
1h51
